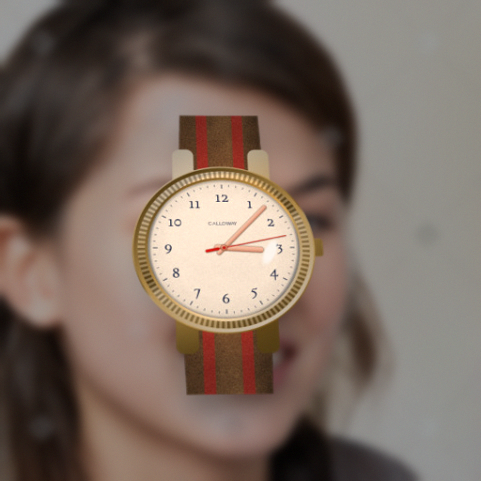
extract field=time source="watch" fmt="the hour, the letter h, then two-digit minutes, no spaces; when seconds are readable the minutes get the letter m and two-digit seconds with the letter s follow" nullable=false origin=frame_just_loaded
3h07m13s
